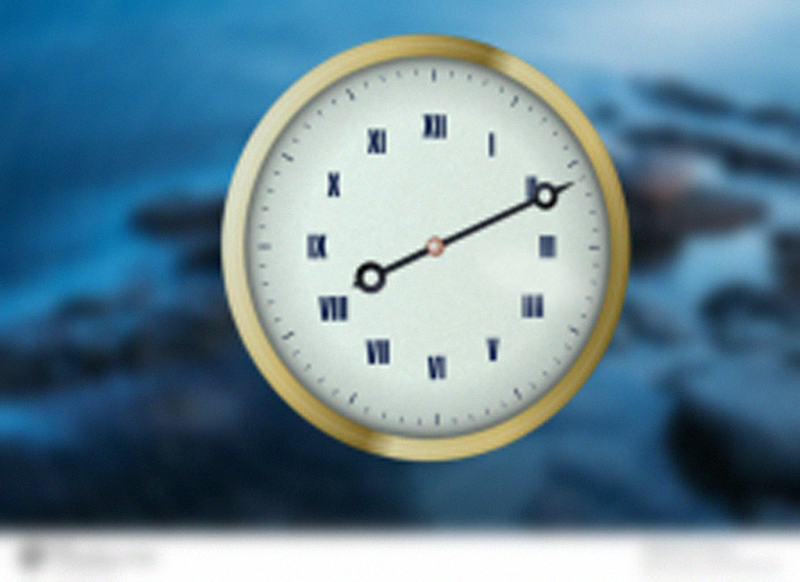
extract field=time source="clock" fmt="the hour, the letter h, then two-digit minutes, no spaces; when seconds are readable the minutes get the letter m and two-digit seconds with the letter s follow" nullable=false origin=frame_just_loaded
8h11
